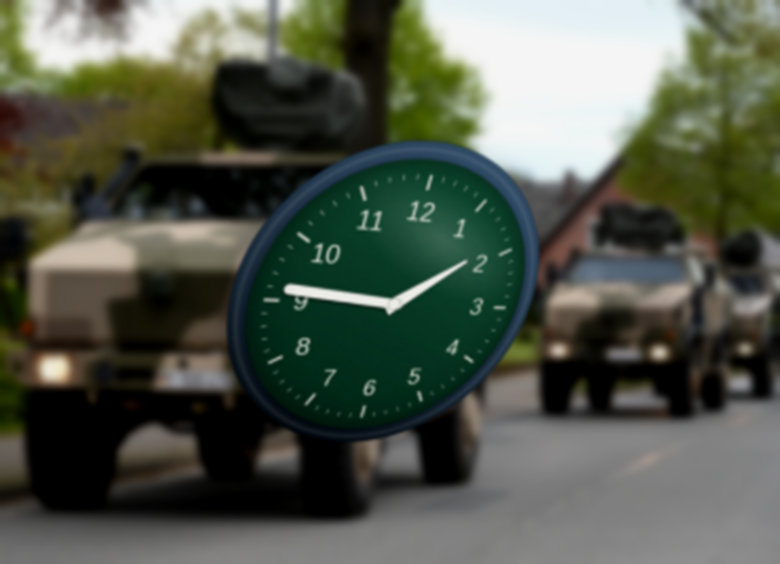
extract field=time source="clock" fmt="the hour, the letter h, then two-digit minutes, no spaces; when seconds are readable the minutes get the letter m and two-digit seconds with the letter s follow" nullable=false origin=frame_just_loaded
1h46
